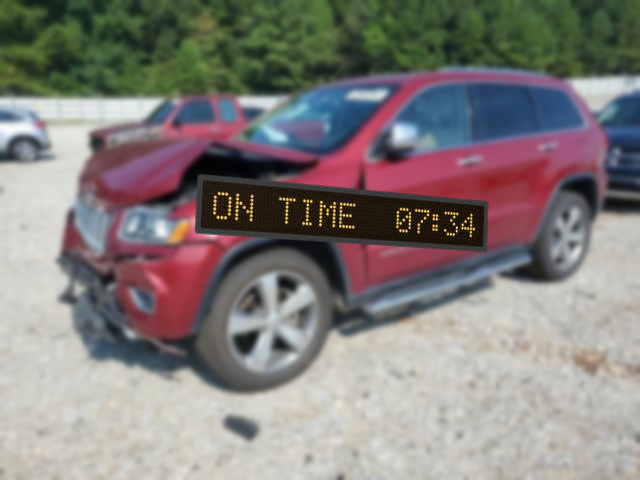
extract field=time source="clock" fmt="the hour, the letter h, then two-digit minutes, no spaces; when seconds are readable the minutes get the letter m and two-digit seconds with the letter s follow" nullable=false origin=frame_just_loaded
7h34
